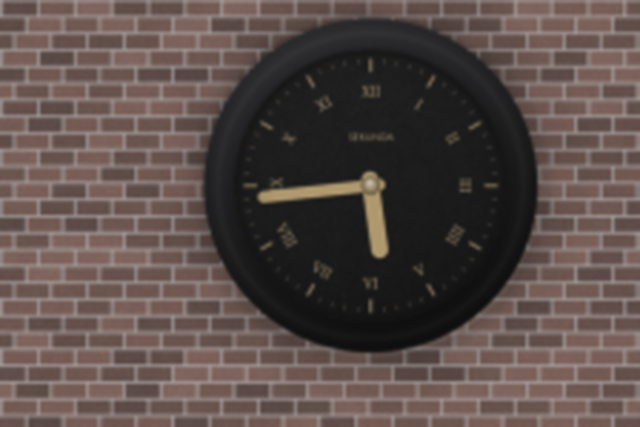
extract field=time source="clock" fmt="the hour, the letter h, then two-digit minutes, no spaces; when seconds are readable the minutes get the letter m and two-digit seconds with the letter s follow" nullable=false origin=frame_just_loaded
5h44
